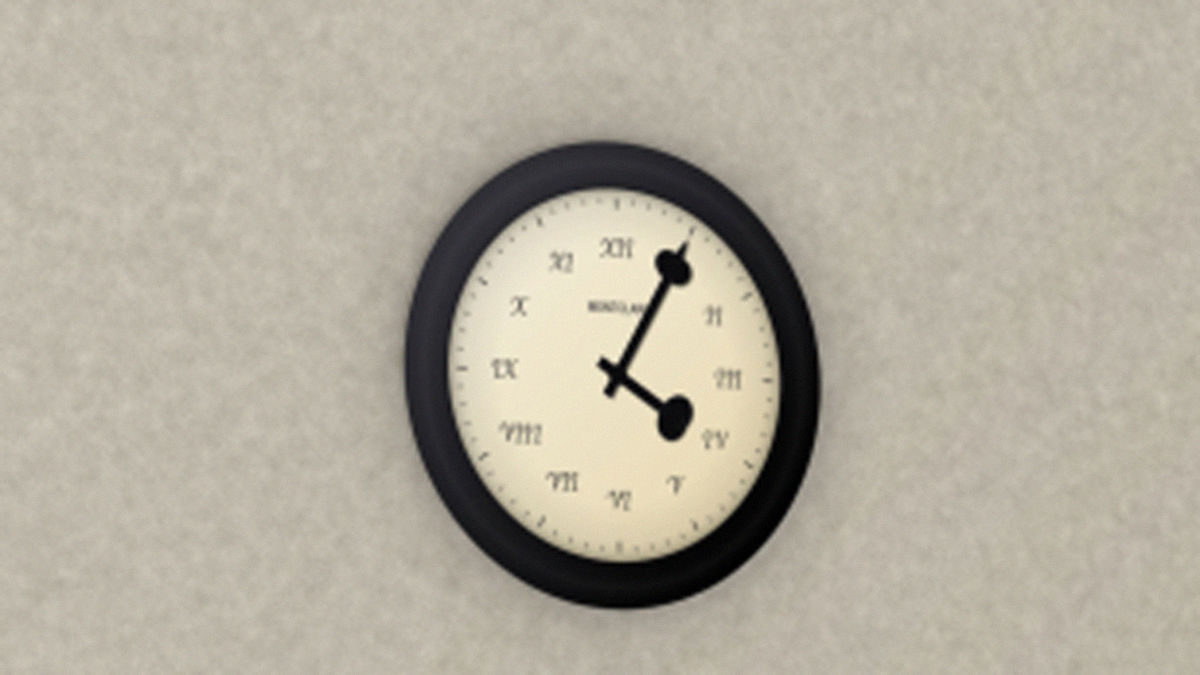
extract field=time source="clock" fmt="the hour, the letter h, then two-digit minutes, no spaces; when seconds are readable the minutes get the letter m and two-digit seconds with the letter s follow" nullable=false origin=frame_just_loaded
4h05
